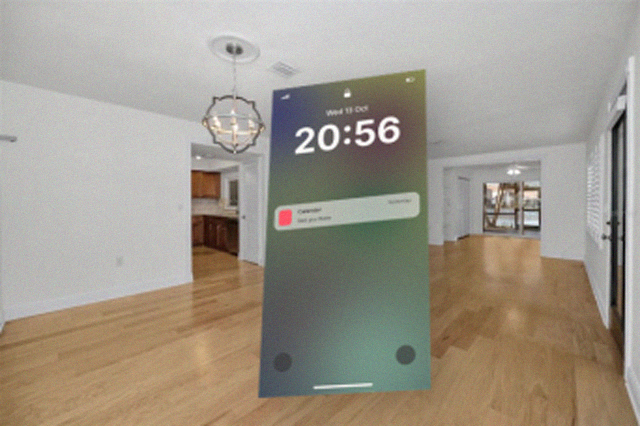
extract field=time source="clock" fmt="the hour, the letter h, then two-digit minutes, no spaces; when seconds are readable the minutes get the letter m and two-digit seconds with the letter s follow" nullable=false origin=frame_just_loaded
20h56
